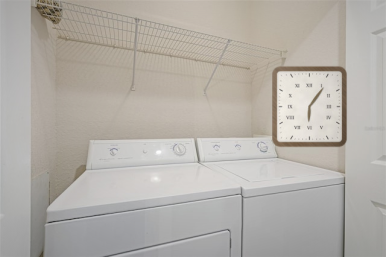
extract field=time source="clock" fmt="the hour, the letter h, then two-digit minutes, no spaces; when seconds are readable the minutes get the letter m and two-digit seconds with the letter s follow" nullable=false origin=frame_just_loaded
6h06
